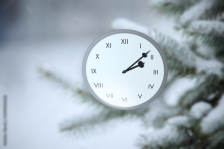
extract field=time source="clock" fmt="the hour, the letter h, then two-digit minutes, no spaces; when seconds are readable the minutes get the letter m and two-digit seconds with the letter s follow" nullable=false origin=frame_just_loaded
2h08
